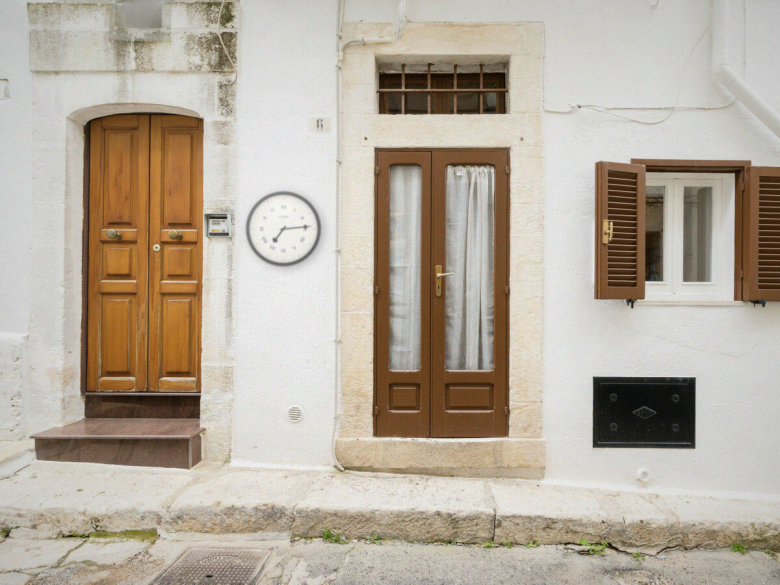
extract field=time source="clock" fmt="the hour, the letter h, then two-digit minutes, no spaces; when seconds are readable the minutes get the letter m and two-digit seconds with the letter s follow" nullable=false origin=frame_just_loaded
7h14
